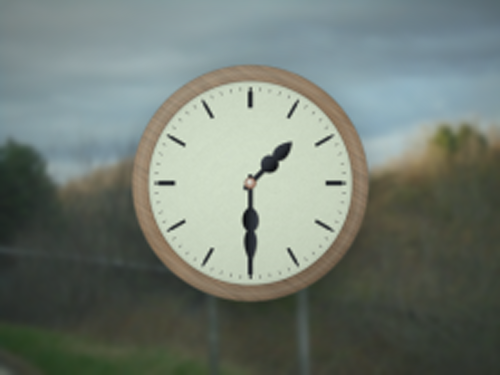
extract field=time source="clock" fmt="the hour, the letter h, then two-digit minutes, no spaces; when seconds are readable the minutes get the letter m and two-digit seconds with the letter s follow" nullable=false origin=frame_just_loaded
1h30
